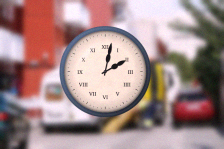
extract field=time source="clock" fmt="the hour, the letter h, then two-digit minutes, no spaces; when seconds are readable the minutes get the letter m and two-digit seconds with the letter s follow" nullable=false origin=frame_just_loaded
2h02
